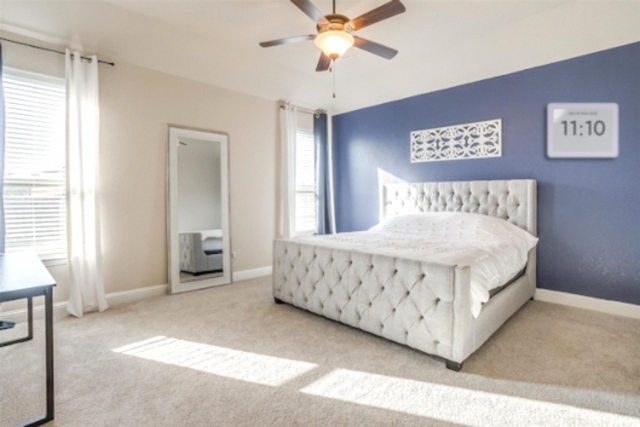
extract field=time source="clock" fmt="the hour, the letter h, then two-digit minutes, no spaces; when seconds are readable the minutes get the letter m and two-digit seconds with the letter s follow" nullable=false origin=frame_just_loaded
11h10
